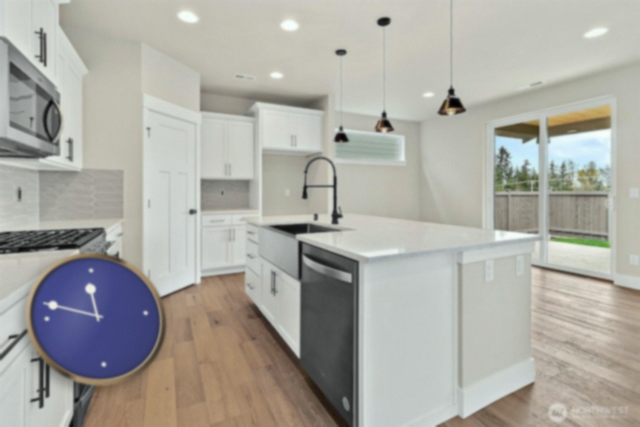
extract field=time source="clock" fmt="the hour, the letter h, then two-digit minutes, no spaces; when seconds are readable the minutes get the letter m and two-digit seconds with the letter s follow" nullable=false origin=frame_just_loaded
11h48
